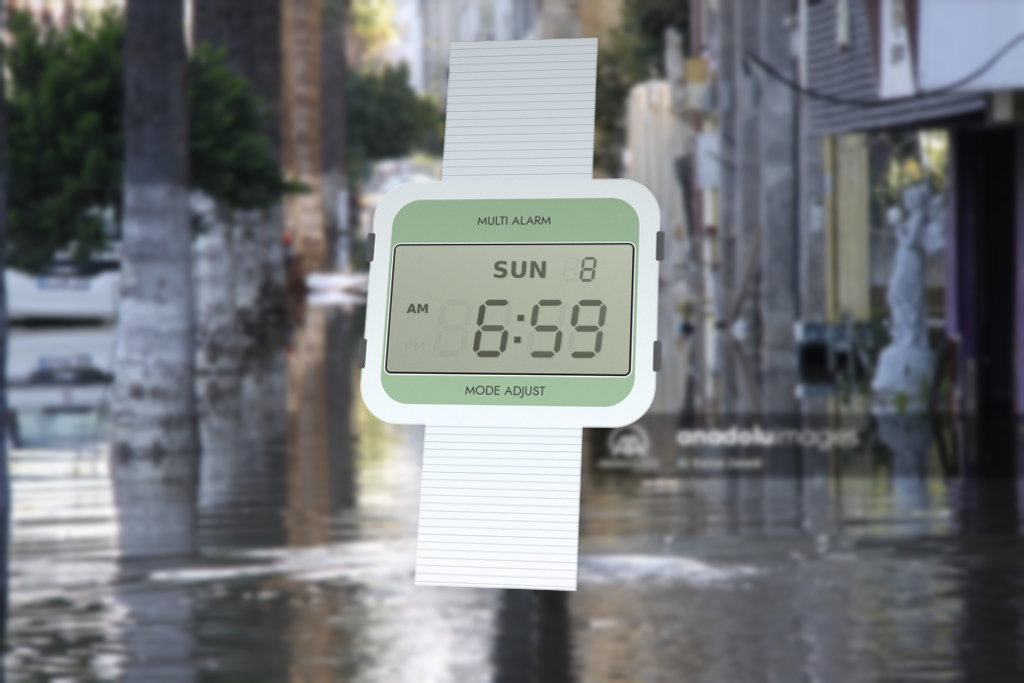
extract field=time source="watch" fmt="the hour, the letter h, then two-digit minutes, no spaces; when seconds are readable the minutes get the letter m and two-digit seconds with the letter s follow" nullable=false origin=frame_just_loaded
6h59
